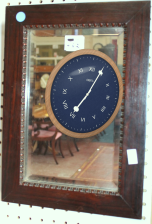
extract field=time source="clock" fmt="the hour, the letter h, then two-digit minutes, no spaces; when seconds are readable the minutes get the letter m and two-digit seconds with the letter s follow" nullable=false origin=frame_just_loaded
7h04
